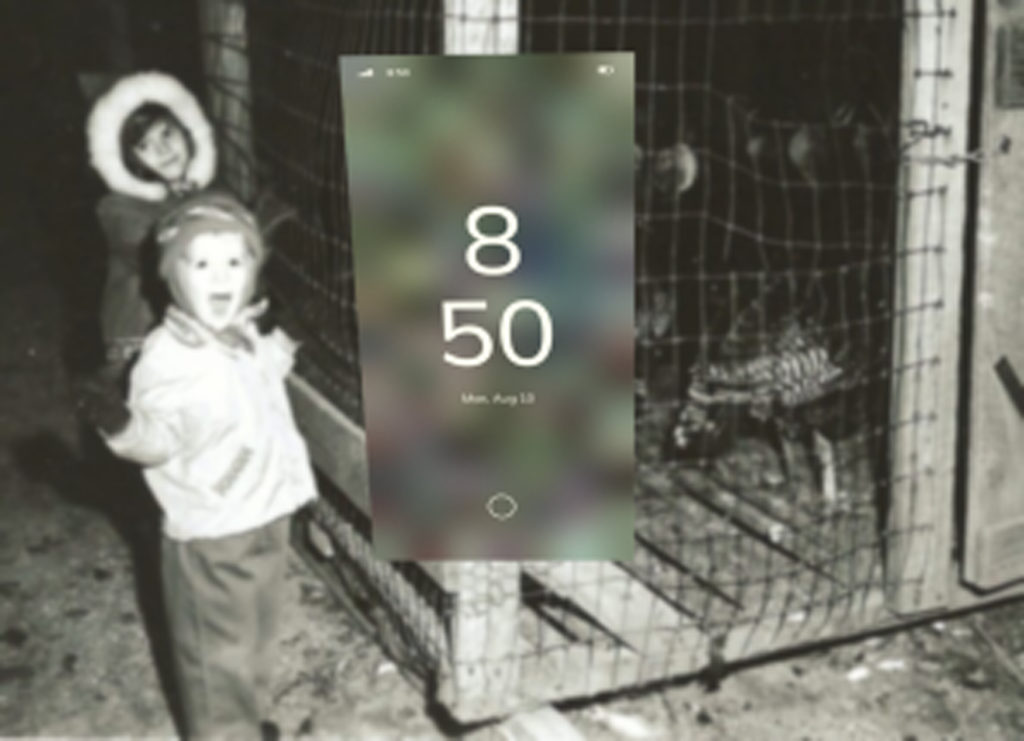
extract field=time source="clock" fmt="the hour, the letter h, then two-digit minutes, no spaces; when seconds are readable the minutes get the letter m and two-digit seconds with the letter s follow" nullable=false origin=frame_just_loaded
8h50
